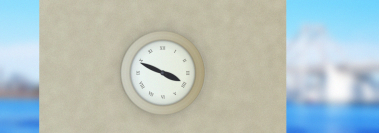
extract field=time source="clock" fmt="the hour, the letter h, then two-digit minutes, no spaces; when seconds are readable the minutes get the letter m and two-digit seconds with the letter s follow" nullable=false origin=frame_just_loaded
3h49
